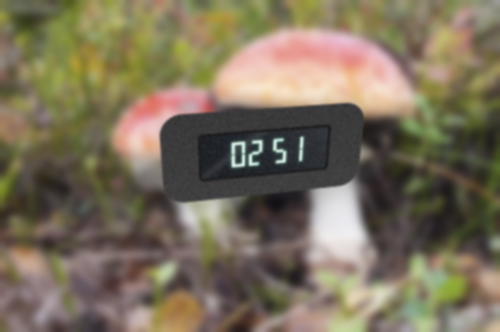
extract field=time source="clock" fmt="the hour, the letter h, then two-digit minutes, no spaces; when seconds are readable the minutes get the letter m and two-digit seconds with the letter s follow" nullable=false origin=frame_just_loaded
2h51
